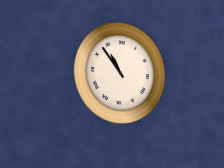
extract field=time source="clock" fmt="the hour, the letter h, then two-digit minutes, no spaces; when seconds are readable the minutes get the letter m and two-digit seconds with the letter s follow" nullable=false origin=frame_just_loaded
10h53
